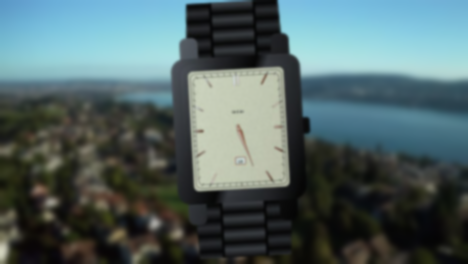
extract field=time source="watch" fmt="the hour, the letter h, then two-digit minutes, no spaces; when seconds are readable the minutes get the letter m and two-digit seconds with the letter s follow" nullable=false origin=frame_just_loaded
5h27
